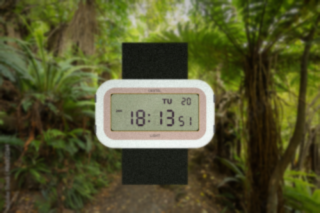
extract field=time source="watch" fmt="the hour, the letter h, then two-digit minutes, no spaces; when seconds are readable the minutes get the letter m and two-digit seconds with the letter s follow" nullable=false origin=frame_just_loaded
18h13m51s
